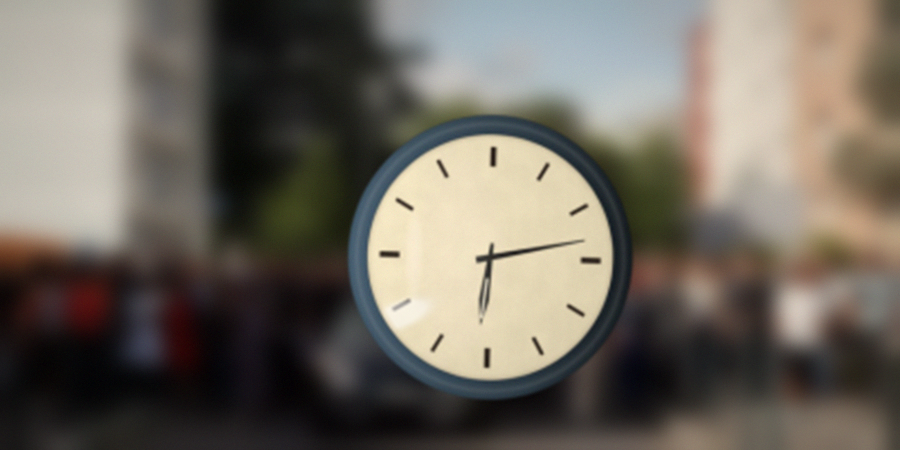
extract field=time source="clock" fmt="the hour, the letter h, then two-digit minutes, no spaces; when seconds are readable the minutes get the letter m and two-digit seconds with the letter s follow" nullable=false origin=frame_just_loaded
6h13
